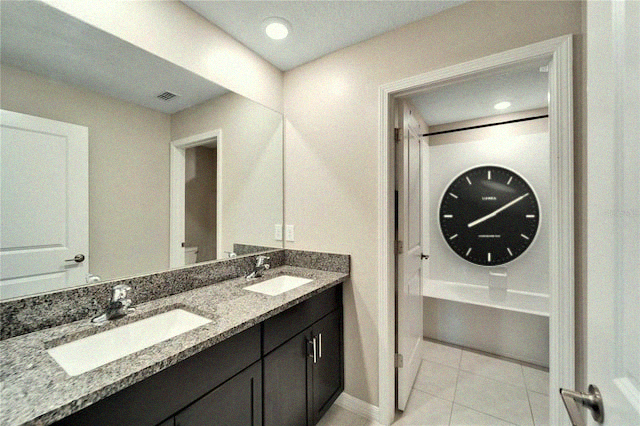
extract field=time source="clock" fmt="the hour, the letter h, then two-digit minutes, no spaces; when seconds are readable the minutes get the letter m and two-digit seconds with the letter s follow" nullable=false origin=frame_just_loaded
8h10
